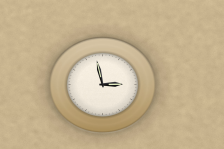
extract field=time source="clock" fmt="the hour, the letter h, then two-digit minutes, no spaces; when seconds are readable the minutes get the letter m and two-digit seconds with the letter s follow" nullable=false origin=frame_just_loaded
2h58
